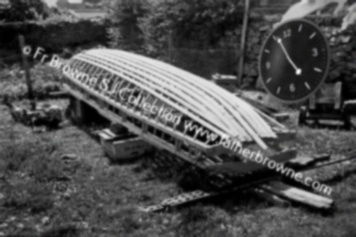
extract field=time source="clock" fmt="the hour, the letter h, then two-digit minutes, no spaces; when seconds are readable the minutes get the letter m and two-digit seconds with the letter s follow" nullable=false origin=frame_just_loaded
4h56
